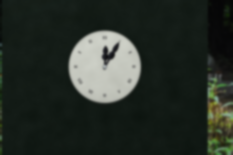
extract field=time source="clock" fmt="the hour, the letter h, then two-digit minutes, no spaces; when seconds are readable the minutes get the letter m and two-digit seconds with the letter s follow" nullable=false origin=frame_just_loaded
12h05
